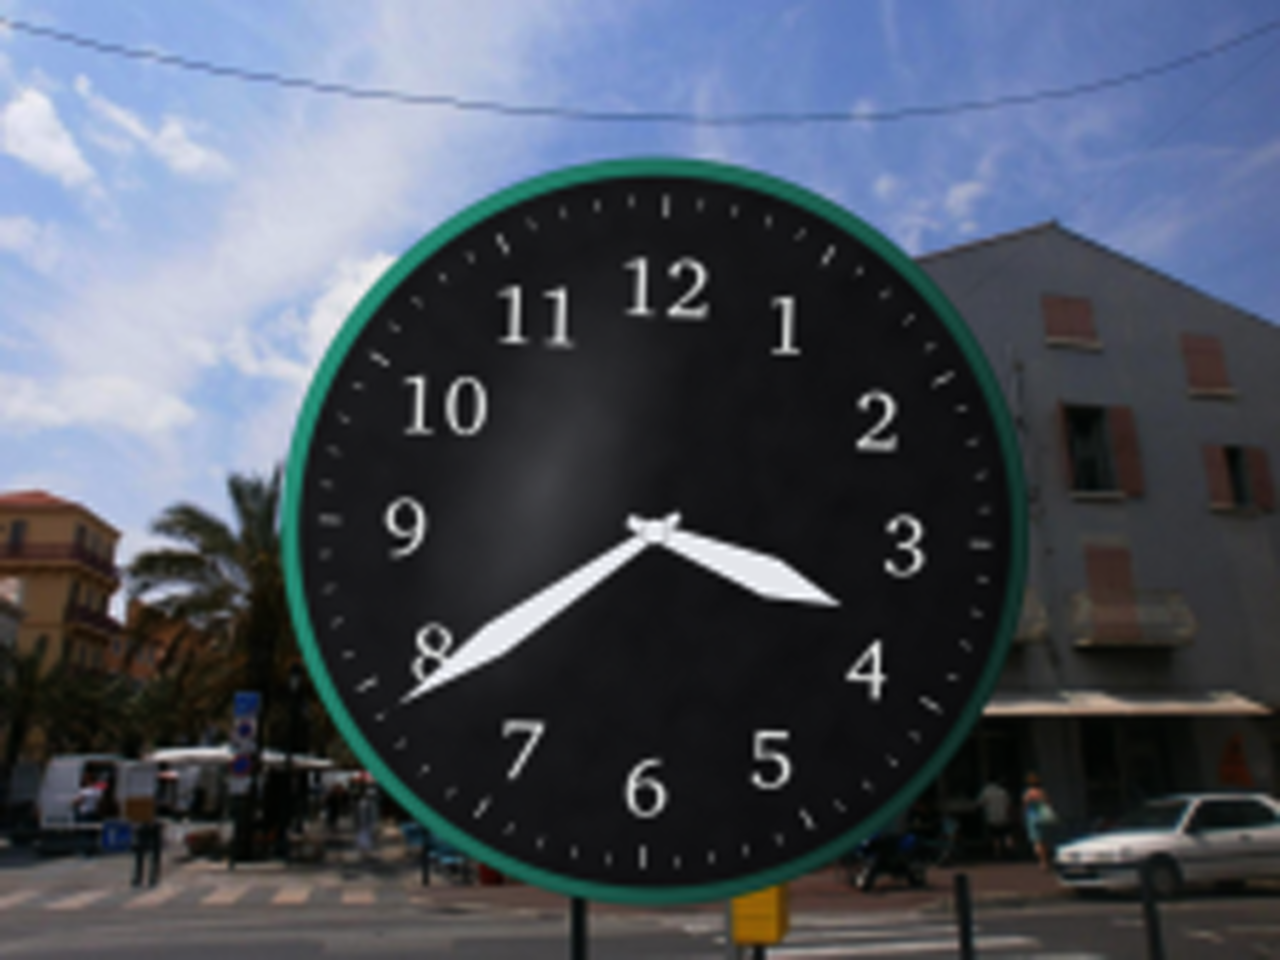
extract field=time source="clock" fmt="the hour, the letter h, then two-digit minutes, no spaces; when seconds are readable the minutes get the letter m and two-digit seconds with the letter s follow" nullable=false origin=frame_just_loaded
3h39
